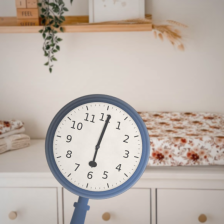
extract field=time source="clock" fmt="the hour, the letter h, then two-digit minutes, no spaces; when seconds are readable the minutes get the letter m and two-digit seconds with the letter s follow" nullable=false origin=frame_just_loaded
6h01
